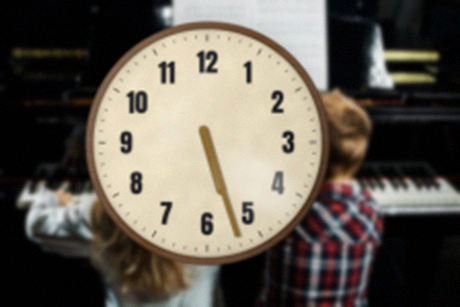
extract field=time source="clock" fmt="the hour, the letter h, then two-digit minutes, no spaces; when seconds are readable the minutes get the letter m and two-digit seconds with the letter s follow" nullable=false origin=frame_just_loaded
5h27
